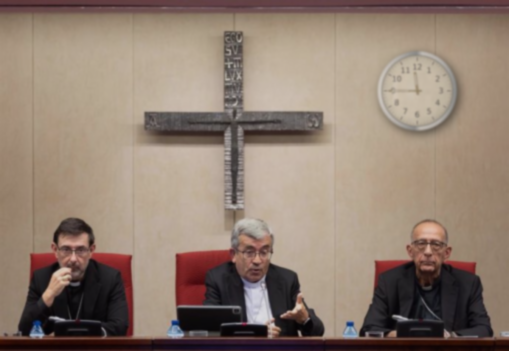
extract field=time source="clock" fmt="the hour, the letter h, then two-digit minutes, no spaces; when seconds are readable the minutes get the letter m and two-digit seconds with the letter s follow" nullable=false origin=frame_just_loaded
11h45
